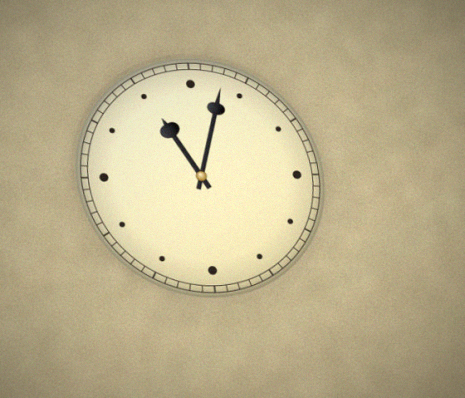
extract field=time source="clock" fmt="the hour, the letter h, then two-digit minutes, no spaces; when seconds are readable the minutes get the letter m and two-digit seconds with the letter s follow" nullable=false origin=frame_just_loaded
11h03
